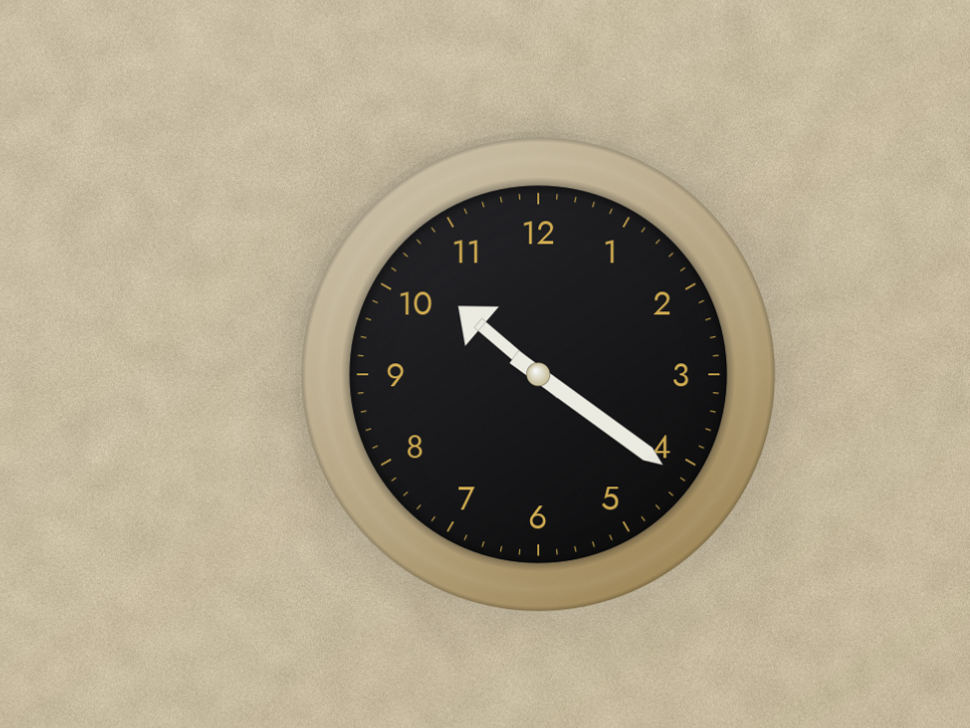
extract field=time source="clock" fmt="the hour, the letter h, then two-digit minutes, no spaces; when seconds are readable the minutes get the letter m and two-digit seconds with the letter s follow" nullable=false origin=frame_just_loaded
10h21
